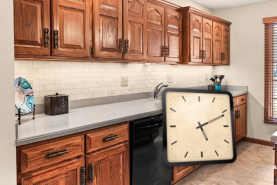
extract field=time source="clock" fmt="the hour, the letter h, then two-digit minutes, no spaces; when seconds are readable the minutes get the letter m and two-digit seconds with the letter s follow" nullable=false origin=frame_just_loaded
5h11
